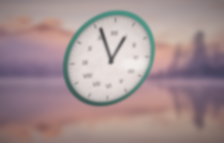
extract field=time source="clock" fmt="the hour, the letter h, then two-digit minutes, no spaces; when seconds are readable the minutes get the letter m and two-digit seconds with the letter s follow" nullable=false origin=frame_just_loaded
12h56
